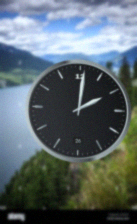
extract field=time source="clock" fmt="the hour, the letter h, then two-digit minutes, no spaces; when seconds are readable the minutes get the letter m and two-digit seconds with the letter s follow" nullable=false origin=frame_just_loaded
2h01
